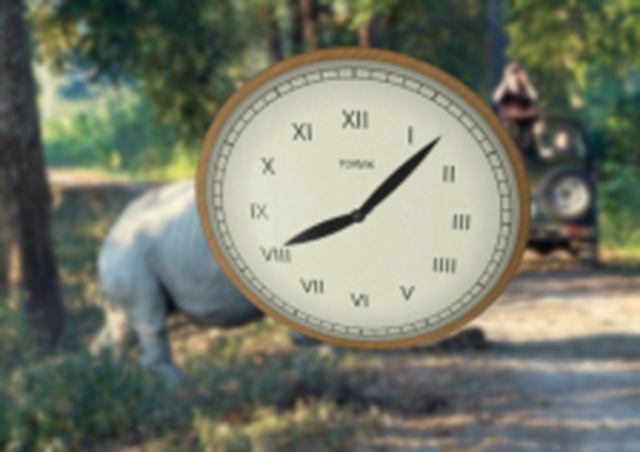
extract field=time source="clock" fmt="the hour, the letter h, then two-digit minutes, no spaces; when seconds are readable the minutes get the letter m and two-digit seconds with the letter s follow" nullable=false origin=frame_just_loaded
8h07
